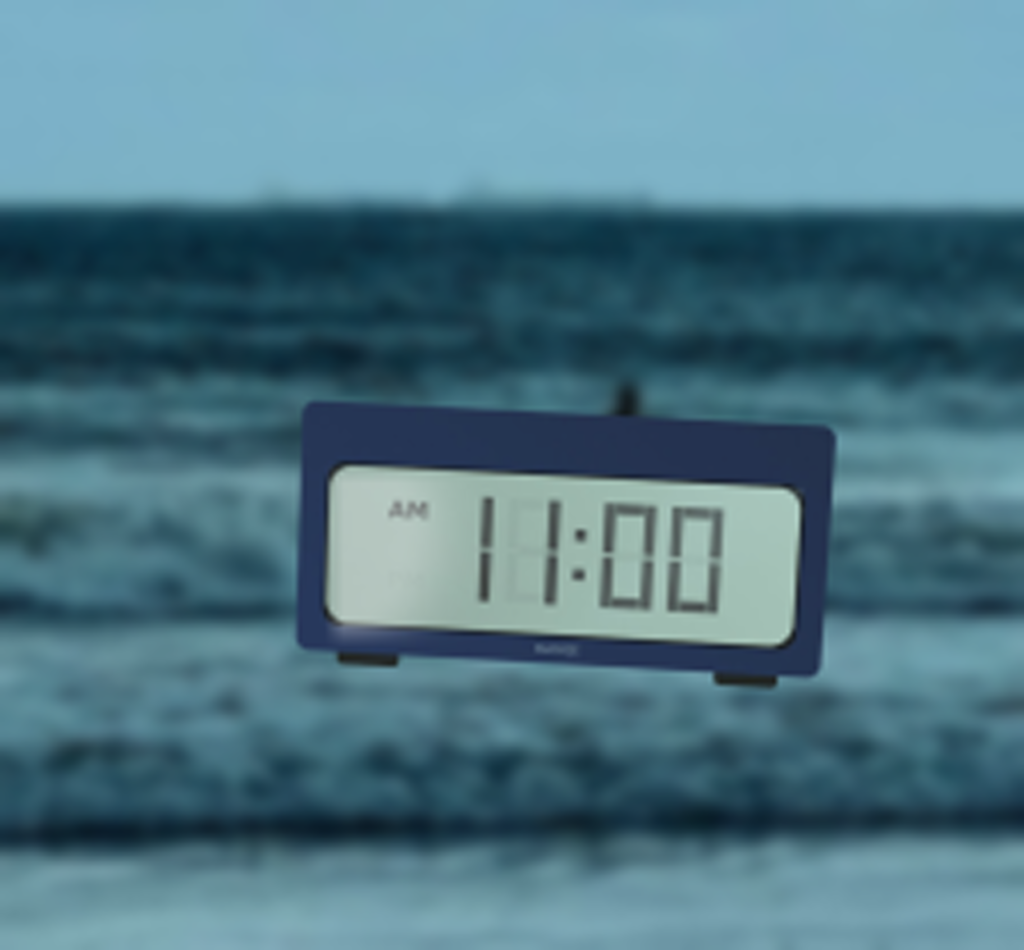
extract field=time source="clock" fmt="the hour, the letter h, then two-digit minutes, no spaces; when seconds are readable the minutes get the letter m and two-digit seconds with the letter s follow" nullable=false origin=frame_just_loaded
11h00
